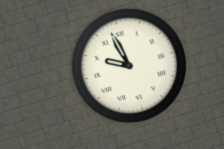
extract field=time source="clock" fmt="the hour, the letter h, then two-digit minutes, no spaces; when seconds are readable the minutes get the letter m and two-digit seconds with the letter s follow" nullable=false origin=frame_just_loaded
9h58
